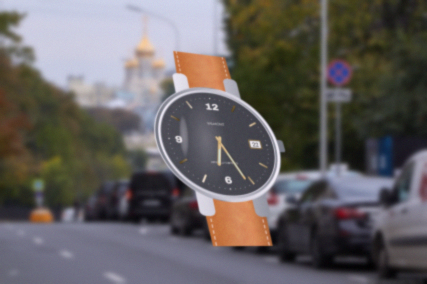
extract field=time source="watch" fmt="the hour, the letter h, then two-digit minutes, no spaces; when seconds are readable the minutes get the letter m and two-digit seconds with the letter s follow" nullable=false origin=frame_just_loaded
6h26
